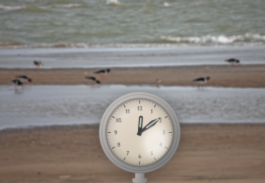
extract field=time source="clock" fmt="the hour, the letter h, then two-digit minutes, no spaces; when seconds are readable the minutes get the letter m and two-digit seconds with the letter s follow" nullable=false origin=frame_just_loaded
12h09
